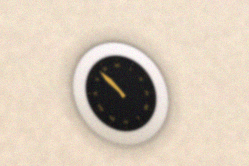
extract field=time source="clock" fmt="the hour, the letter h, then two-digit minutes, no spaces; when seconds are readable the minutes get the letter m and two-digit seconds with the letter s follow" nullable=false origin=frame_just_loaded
10h53
